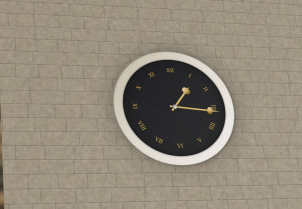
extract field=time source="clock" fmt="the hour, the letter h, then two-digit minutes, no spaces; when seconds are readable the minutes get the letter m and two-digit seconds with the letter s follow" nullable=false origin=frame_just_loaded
1h16
